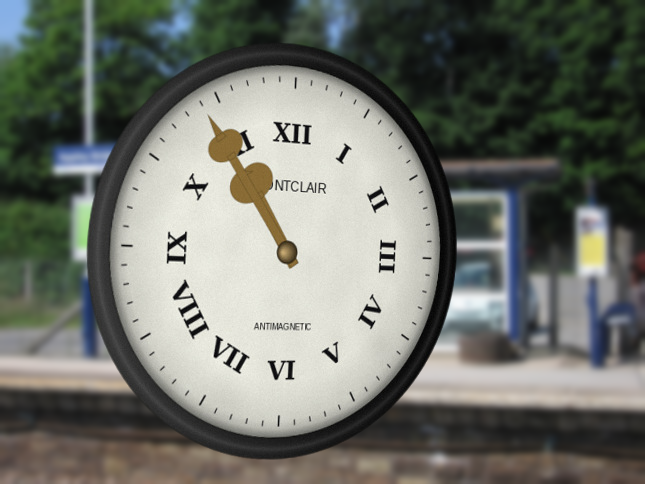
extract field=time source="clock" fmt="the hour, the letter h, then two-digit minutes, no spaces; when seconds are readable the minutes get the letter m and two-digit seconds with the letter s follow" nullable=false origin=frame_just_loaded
10h54
